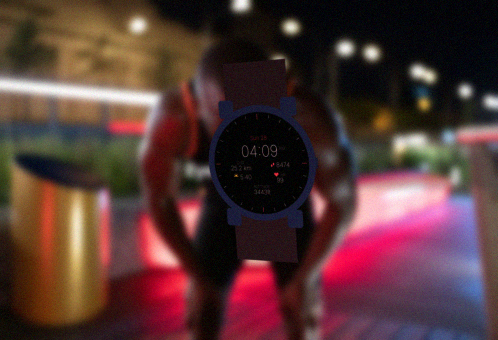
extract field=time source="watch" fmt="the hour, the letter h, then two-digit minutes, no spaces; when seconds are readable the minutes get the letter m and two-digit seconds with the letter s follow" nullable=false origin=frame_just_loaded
4h09
